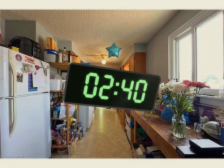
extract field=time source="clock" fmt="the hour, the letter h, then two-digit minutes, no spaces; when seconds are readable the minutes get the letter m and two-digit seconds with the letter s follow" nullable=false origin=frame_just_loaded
2h40
